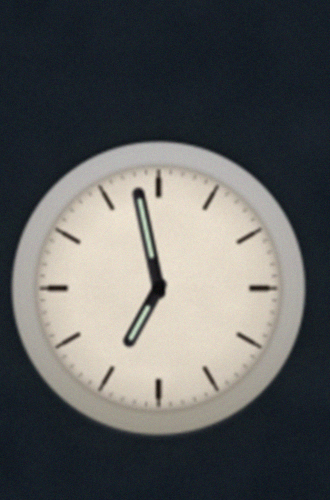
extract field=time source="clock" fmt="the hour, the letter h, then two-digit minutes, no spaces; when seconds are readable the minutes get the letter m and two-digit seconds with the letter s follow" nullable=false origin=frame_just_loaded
6h58
